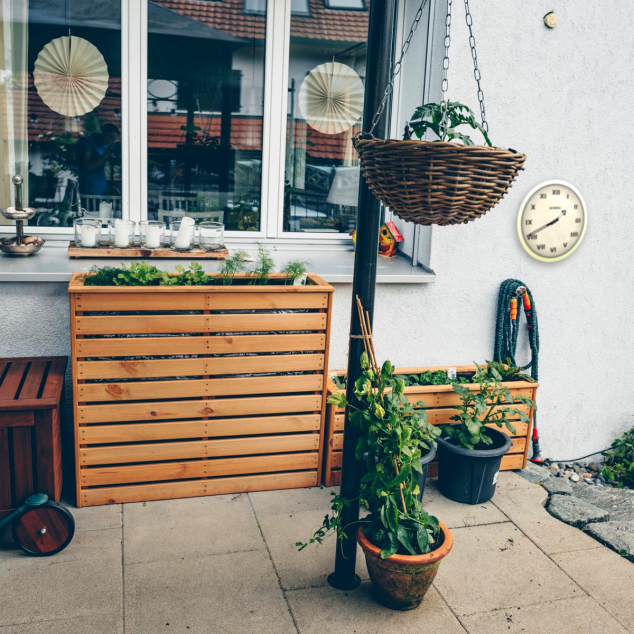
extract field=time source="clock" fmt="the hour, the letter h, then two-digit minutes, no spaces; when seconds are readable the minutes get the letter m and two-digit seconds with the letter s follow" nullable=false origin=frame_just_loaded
1h41
